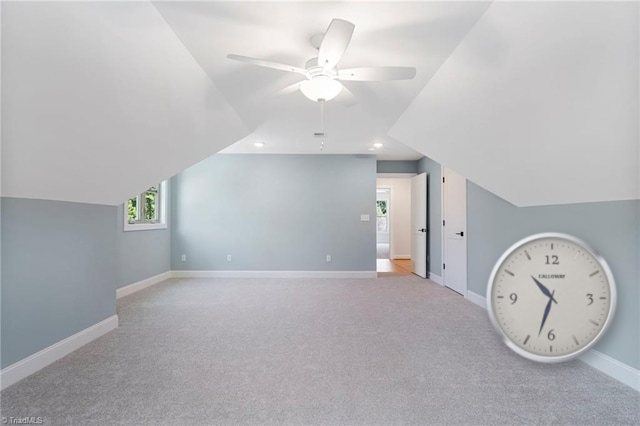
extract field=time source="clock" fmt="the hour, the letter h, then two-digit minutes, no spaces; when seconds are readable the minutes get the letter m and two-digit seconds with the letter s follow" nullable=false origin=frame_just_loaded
10h33
